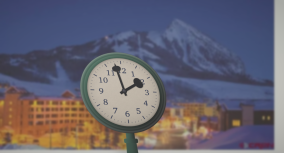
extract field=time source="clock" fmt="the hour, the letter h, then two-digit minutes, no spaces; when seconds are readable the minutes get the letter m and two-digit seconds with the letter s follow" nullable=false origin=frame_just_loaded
1h58
